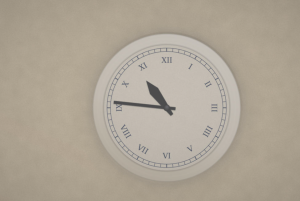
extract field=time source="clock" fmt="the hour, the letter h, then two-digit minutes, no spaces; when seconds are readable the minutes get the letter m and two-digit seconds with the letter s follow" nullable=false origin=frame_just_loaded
10h46
